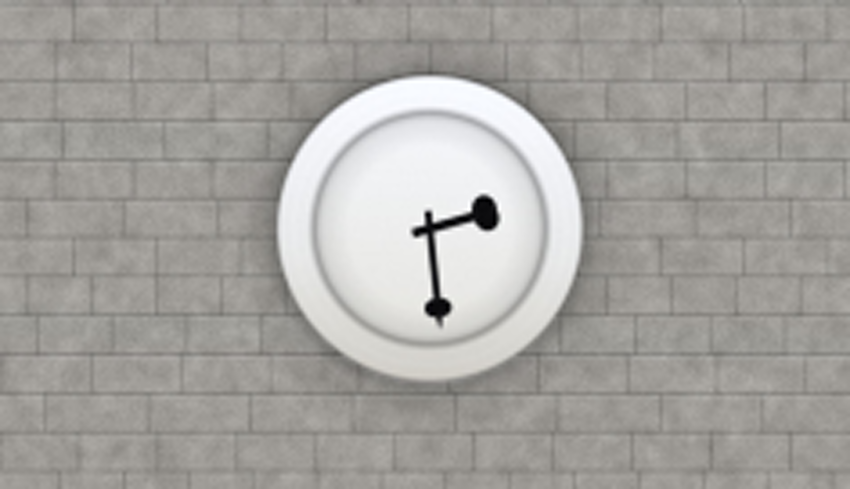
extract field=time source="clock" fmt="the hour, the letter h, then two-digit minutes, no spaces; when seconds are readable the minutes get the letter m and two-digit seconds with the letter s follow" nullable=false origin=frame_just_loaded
2h29
